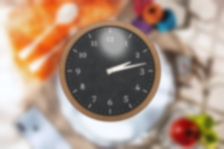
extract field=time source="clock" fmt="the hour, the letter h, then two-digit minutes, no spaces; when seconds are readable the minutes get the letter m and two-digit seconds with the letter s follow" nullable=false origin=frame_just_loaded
2h13
